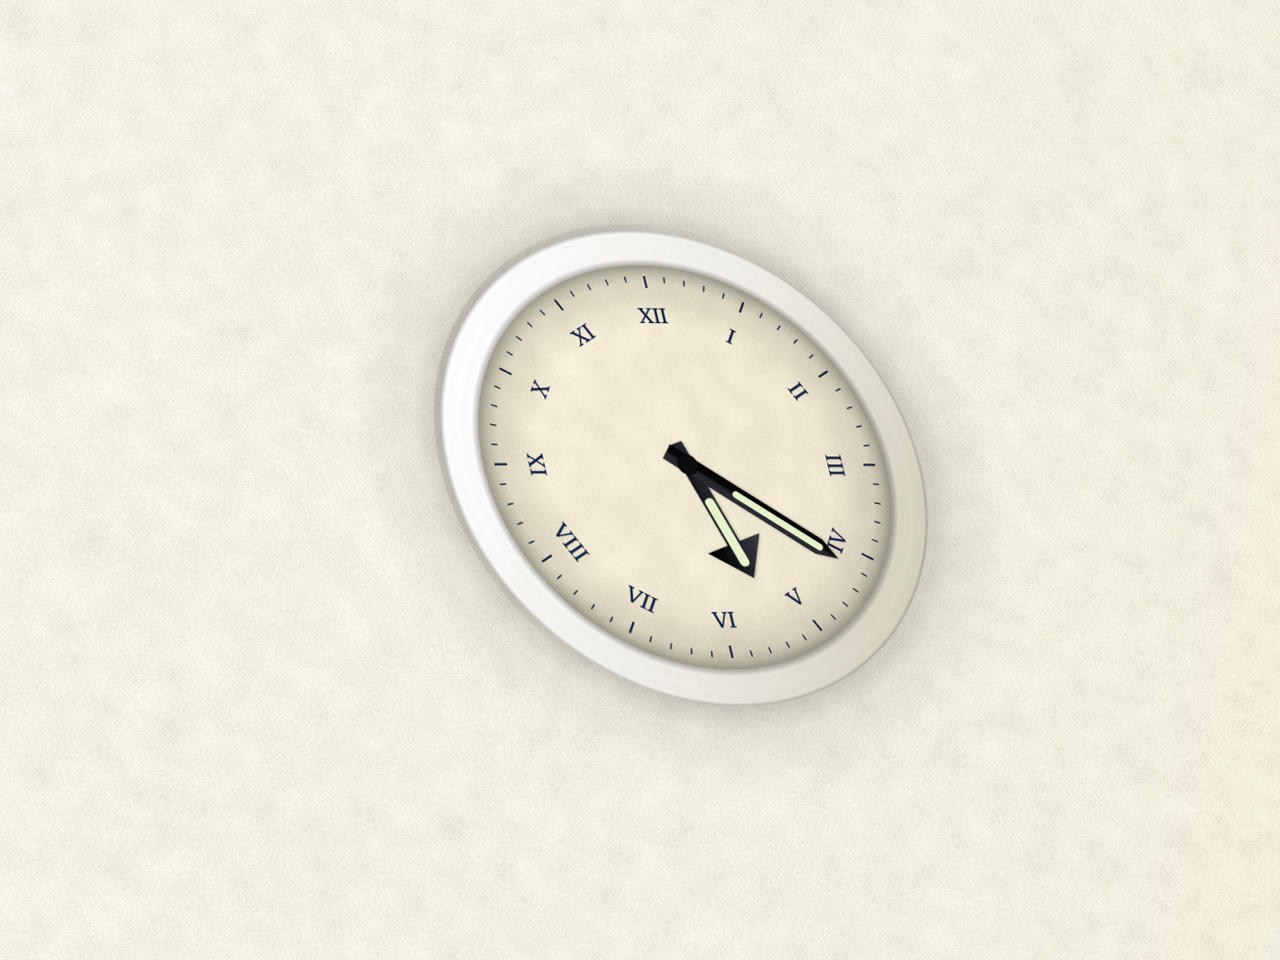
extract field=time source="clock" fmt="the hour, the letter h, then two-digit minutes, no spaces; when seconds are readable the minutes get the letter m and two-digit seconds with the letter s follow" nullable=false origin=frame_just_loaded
5h21
